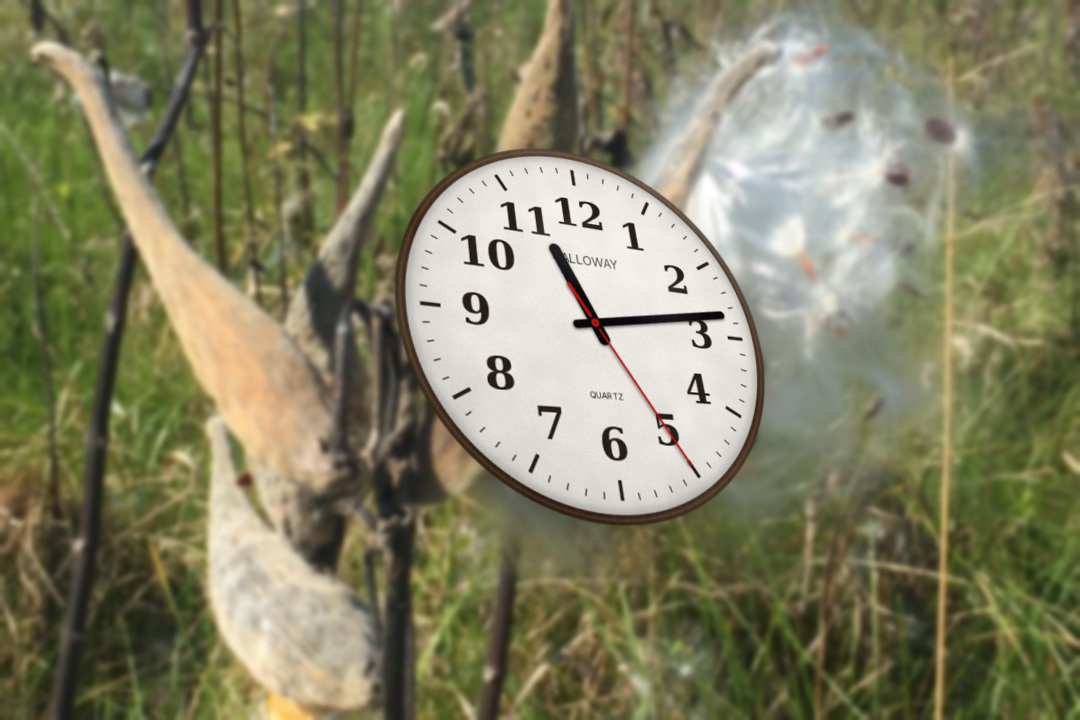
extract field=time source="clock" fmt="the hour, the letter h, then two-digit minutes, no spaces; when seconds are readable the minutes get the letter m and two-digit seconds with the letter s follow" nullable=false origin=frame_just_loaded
11h13m25s
